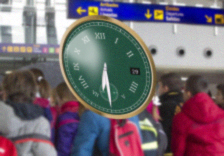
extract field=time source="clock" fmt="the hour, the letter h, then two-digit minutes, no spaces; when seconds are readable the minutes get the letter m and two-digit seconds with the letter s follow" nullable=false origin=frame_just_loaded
6h30
